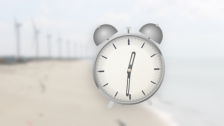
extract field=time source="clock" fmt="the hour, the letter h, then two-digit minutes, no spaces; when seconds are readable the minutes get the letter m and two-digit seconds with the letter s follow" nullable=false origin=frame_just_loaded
12h31
